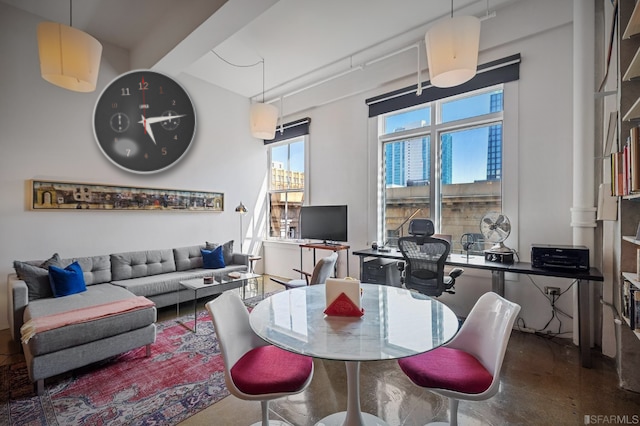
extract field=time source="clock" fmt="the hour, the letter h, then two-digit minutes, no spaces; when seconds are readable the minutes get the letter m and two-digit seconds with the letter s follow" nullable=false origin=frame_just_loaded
5h14
